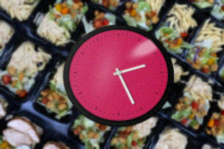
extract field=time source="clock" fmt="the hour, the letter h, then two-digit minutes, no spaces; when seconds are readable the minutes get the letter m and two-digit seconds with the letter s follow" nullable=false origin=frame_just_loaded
2h26
